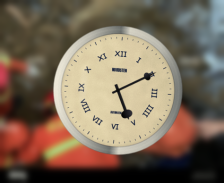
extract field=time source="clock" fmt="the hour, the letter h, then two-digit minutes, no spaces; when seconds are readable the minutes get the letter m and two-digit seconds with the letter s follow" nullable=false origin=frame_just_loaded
5h10
